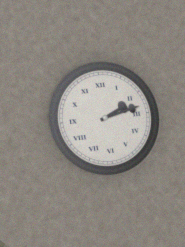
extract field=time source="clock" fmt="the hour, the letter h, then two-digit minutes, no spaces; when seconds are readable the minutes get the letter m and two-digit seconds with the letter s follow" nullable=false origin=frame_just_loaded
2h13
